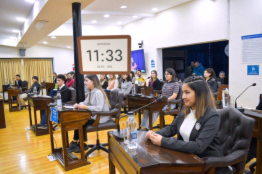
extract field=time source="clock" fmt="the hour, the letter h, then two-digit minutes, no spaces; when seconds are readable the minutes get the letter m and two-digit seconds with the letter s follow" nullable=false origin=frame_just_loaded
11h33
